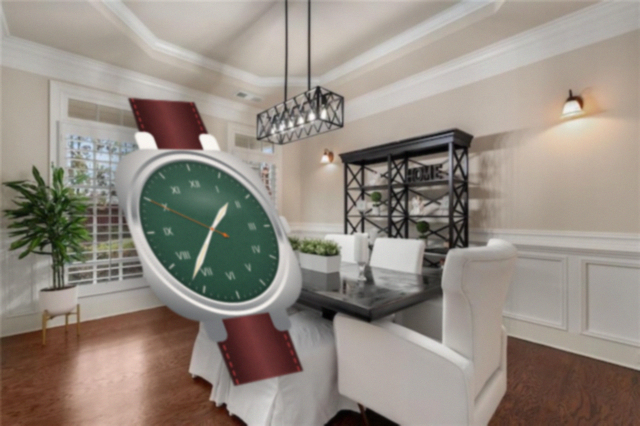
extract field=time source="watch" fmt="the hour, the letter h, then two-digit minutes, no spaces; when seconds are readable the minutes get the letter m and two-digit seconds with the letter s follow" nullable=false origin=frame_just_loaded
1h36m50s
